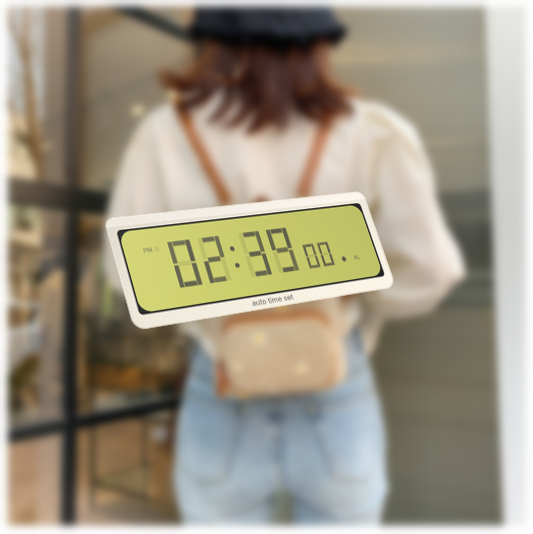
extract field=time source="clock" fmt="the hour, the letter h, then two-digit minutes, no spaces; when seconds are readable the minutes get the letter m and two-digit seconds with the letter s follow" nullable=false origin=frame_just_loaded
2h39m00s
